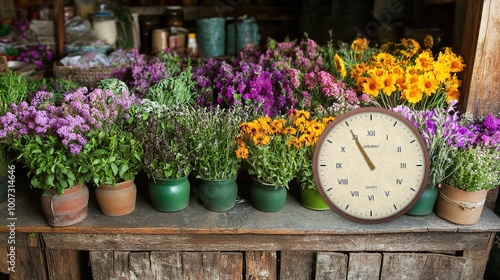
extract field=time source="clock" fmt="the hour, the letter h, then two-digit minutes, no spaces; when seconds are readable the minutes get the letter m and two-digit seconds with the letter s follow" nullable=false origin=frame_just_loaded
10h55
